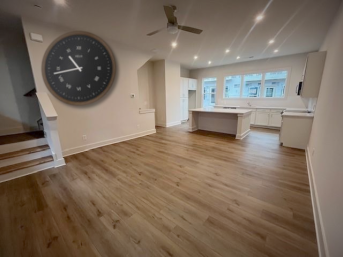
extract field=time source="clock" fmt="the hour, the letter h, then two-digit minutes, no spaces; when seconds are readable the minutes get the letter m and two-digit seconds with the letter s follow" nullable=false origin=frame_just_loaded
10h43
